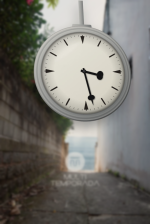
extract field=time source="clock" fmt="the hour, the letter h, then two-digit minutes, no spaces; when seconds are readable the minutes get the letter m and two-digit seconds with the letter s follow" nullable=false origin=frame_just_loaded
3h28
